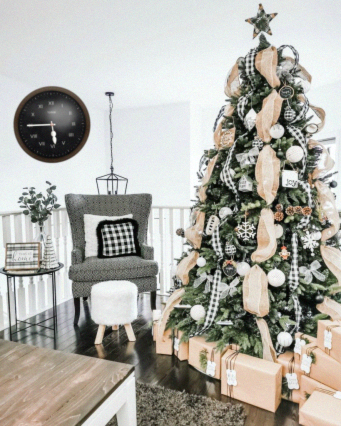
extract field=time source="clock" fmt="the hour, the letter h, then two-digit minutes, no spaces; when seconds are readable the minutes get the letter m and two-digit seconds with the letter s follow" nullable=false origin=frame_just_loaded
5h45
